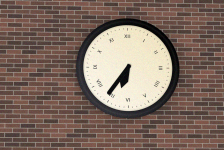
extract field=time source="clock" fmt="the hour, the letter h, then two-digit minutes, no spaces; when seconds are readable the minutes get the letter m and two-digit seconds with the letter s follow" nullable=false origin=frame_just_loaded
6h36
